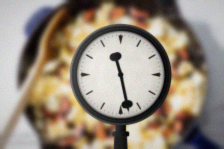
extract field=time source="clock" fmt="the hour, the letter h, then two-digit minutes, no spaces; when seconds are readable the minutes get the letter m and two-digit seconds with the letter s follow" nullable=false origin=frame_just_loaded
11h28
